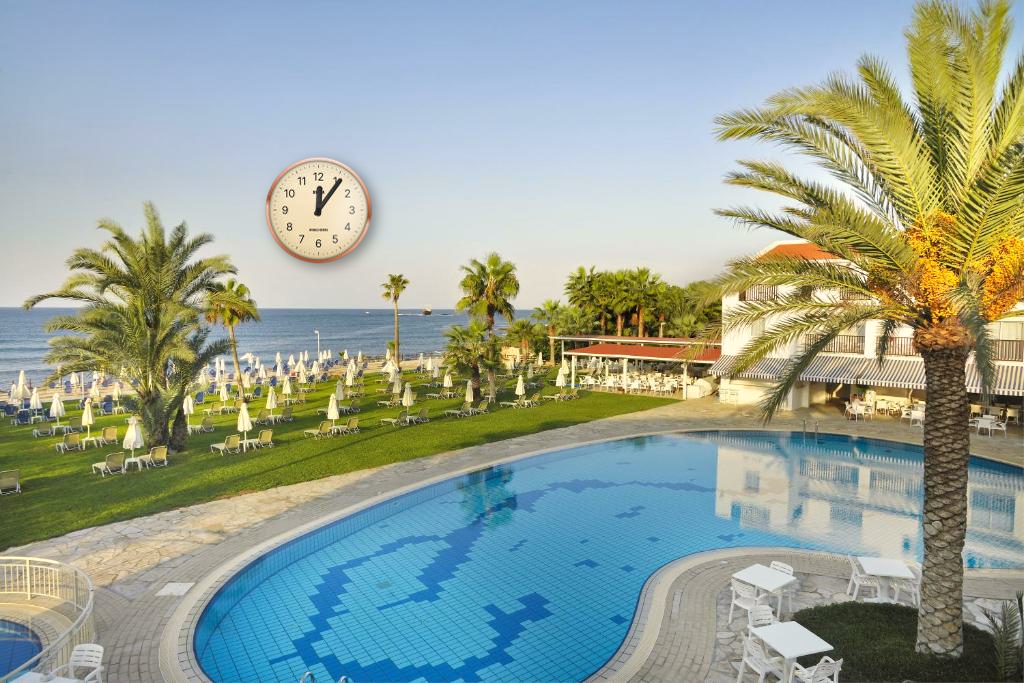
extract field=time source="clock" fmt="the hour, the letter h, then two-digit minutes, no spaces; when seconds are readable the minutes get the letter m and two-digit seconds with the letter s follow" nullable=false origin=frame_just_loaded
12h06
